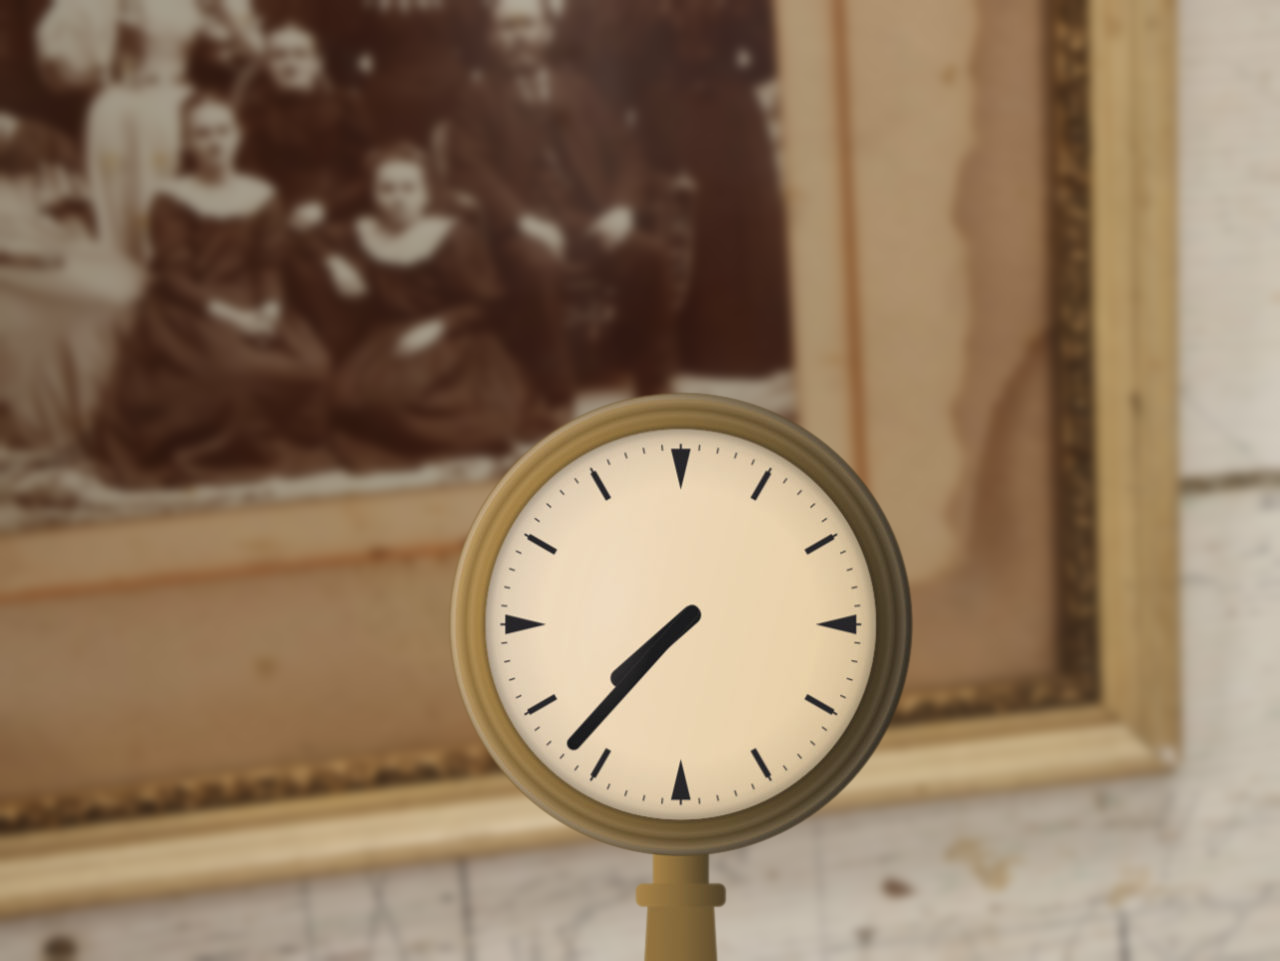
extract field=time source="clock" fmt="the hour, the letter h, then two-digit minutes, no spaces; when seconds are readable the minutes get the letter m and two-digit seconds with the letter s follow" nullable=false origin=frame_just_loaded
7h37
